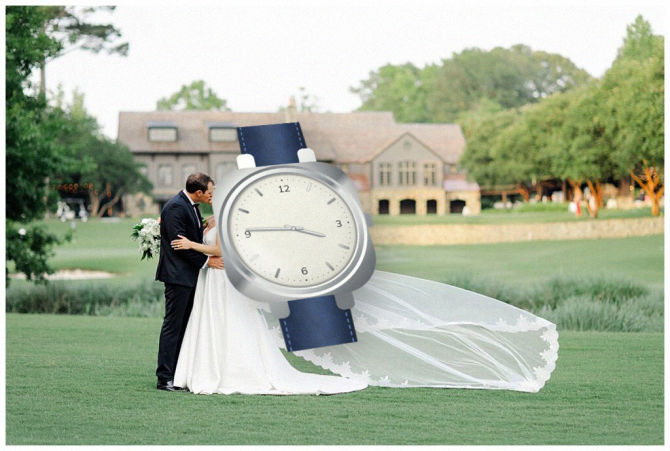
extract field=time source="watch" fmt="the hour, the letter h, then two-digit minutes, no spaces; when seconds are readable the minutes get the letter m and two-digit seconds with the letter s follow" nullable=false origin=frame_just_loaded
3h46
